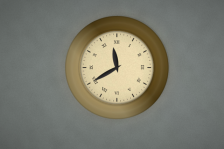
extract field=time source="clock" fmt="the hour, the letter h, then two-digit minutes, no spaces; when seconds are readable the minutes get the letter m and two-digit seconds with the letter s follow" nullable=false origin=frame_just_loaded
11h40
